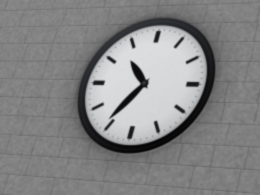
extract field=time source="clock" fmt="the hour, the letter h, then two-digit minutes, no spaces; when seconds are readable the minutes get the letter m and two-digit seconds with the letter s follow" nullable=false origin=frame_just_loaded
10h36
